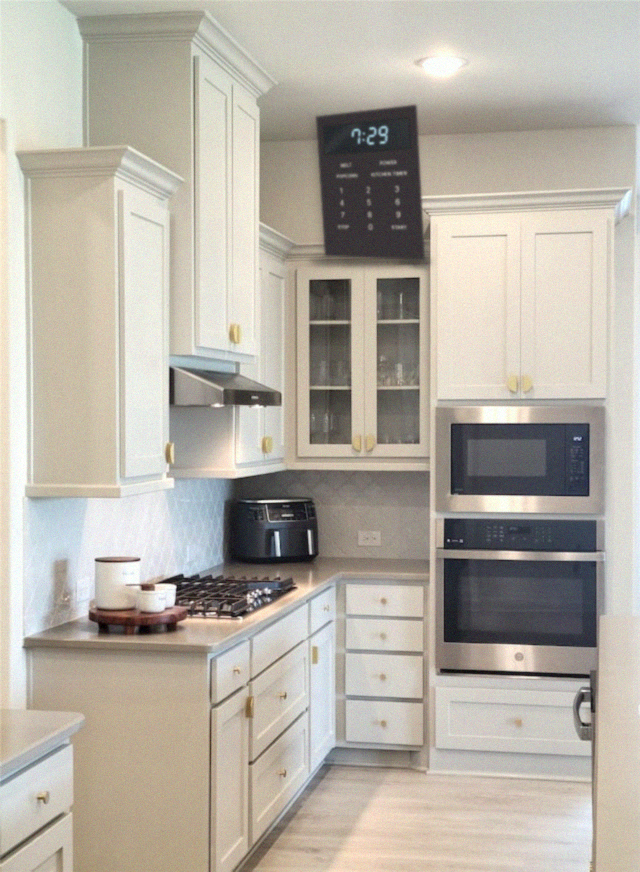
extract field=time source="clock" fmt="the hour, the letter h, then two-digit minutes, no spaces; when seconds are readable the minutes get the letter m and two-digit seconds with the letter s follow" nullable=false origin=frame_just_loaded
7h29
